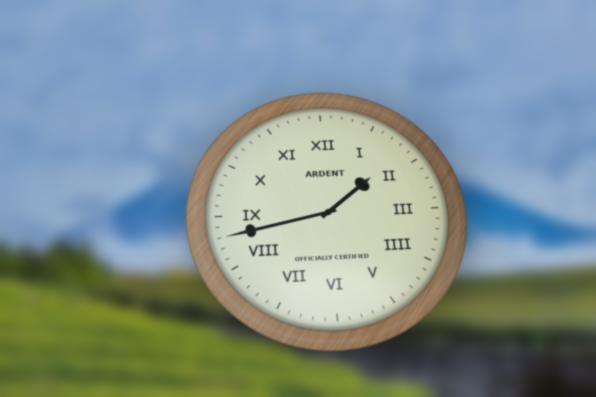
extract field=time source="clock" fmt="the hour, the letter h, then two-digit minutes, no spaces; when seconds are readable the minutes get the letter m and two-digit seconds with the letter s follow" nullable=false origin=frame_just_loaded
1h43
